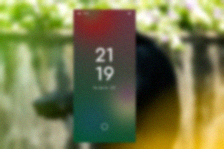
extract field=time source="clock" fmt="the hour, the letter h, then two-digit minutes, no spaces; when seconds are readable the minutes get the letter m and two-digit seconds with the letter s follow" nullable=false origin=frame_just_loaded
21h19
